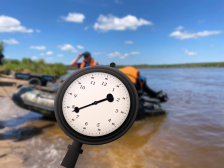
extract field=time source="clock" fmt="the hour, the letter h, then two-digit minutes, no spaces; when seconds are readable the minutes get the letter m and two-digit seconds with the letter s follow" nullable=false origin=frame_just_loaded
1h38
